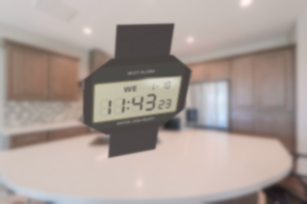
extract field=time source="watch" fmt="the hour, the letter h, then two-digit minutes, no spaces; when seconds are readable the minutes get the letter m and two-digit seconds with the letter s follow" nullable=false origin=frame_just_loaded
11h43
